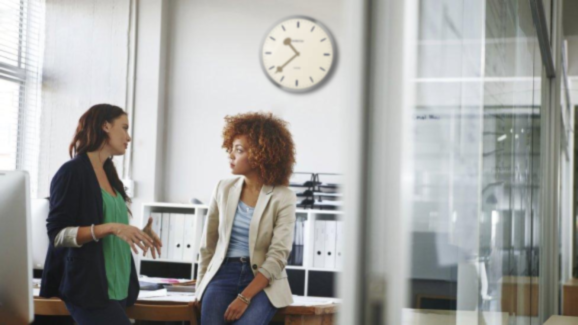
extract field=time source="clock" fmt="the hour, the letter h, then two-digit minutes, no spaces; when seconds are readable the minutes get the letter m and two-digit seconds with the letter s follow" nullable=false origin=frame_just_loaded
10h38
